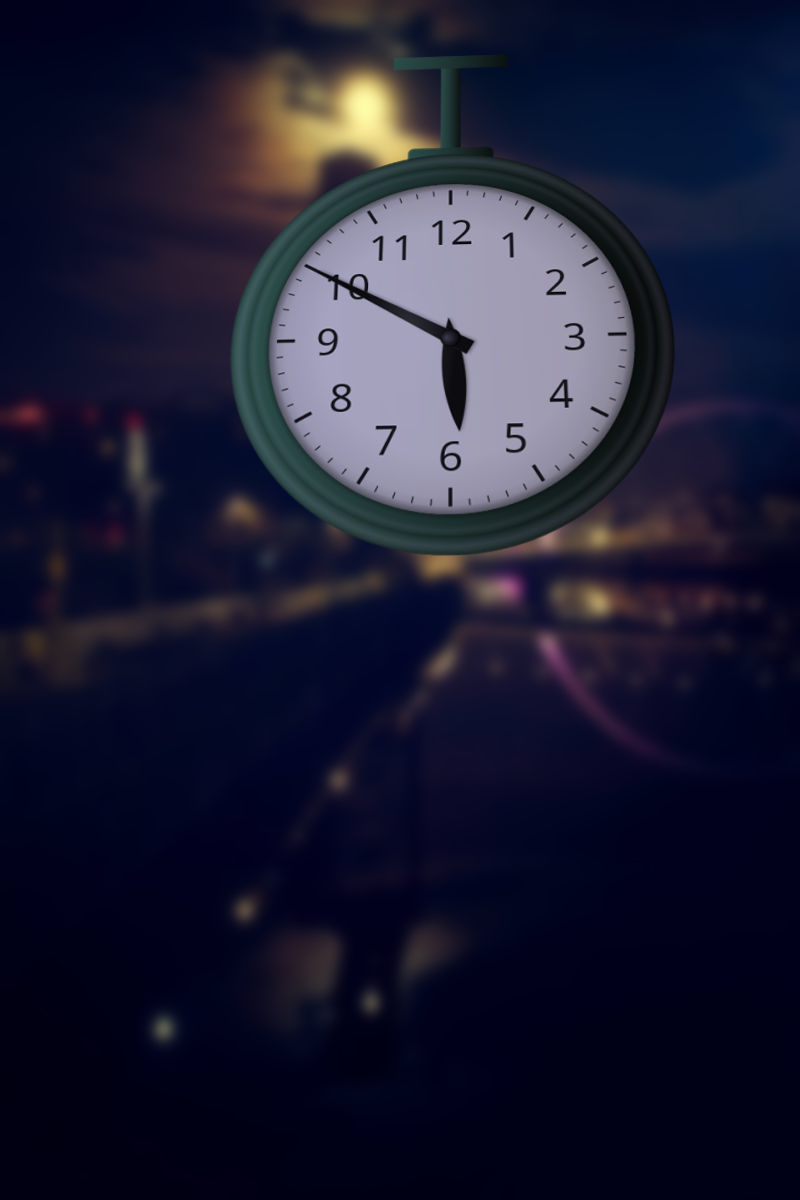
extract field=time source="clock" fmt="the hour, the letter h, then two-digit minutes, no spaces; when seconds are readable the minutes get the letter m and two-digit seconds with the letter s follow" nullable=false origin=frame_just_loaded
5h50
